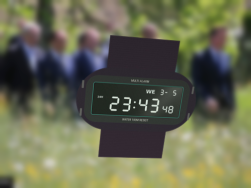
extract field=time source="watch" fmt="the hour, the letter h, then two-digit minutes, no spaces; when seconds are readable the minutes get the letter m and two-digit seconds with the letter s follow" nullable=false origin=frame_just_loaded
23h43m48s
